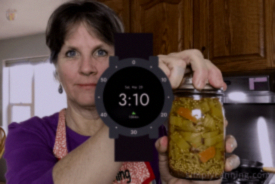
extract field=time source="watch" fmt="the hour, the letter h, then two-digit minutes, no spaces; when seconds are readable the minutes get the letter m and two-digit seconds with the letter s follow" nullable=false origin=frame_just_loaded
3h10
